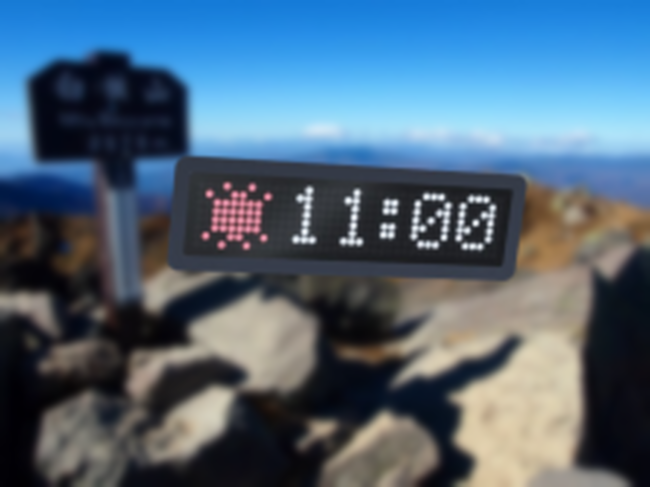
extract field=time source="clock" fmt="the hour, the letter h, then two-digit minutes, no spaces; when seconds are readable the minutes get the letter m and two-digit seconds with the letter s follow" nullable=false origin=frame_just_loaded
11h00
